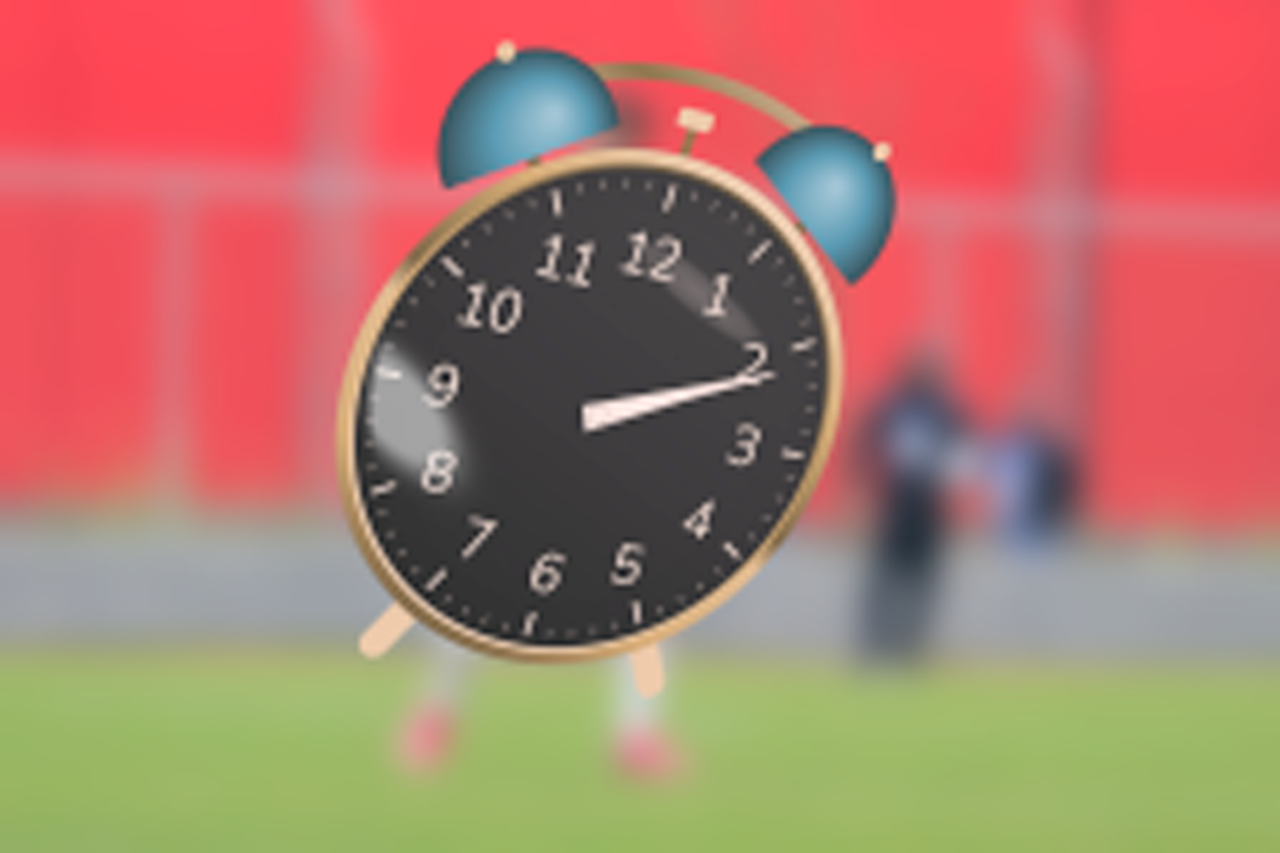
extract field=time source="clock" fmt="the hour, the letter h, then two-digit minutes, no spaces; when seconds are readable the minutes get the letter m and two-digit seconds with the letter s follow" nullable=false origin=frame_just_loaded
2h11
